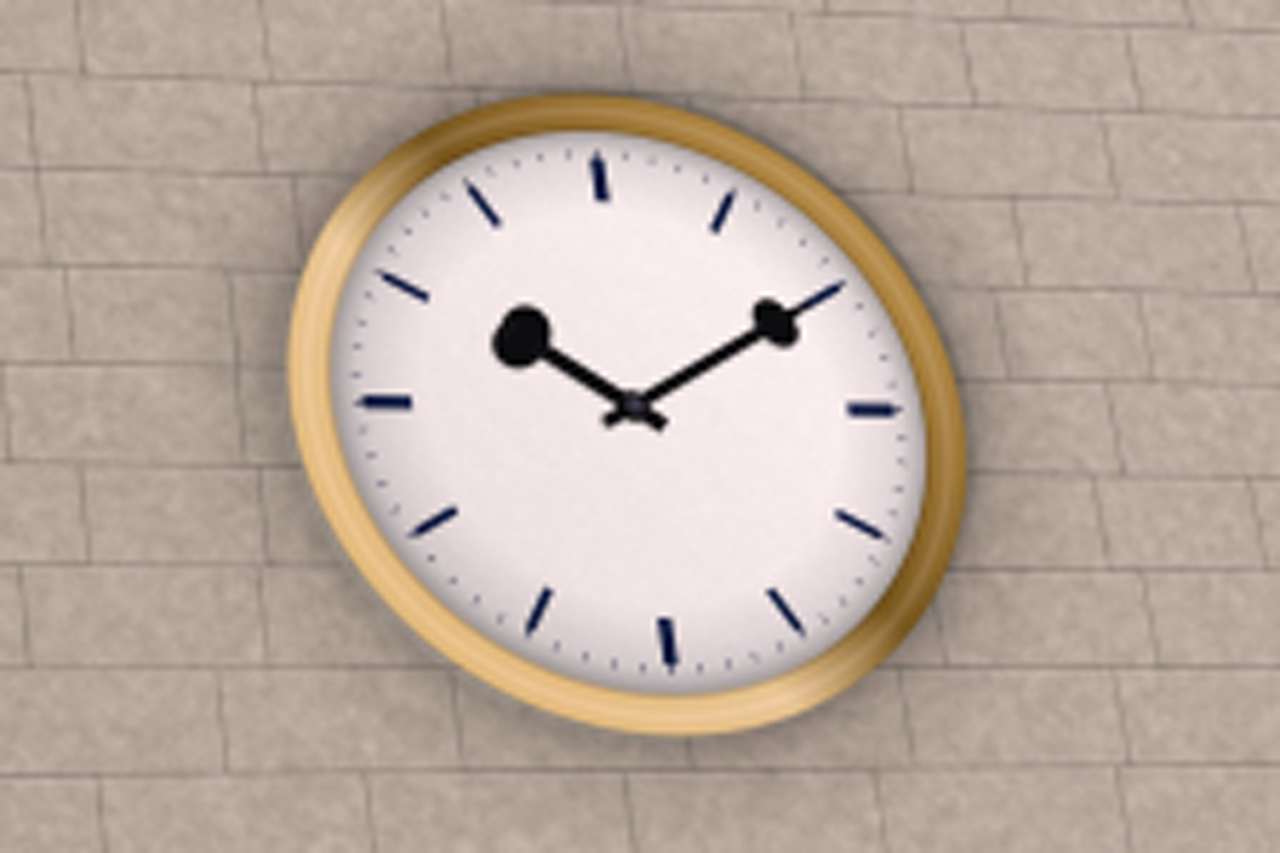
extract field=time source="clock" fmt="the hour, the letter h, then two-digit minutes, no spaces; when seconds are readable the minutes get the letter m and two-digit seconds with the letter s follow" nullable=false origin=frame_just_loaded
10h10
